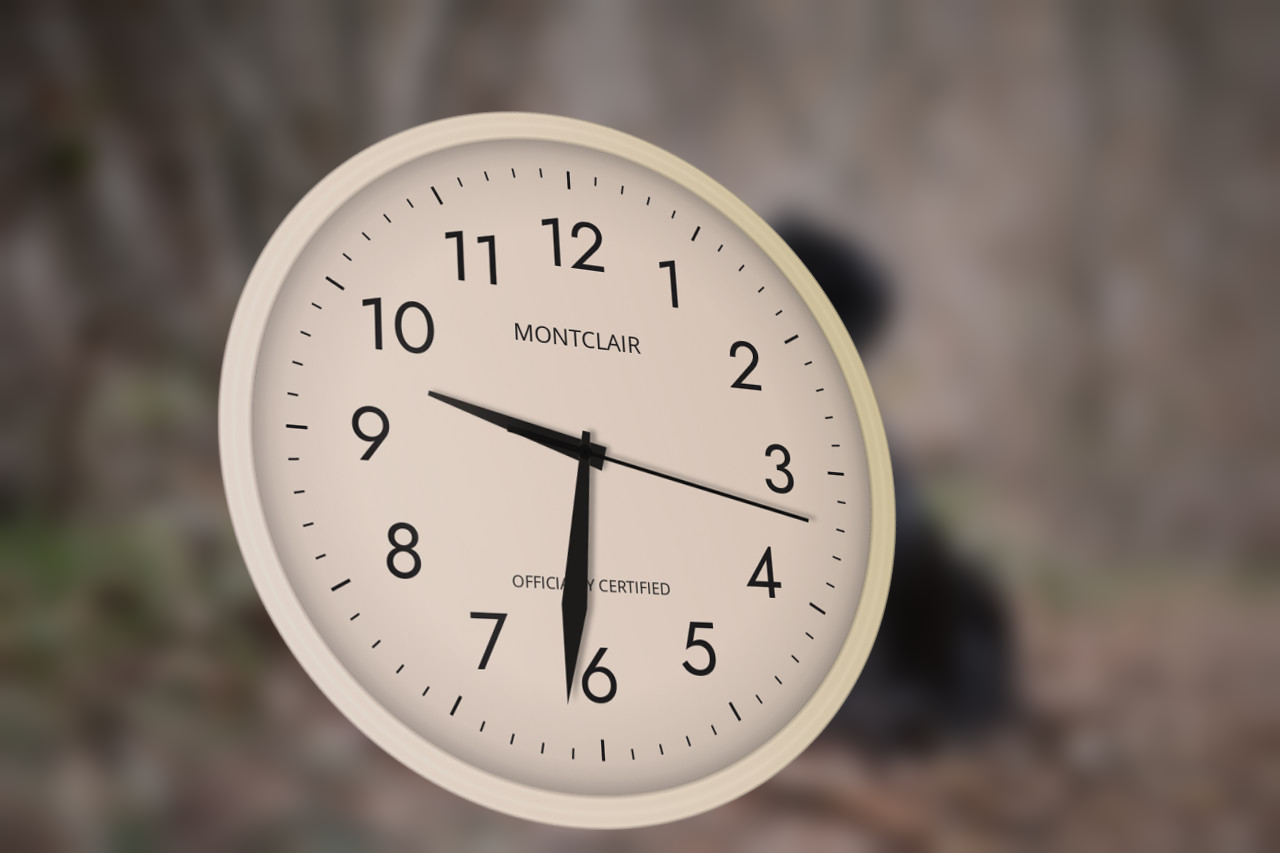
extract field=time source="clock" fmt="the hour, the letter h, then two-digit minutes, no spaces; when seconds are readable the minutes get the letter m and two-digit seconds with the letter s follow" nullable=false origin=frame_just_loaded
9h31m17s
